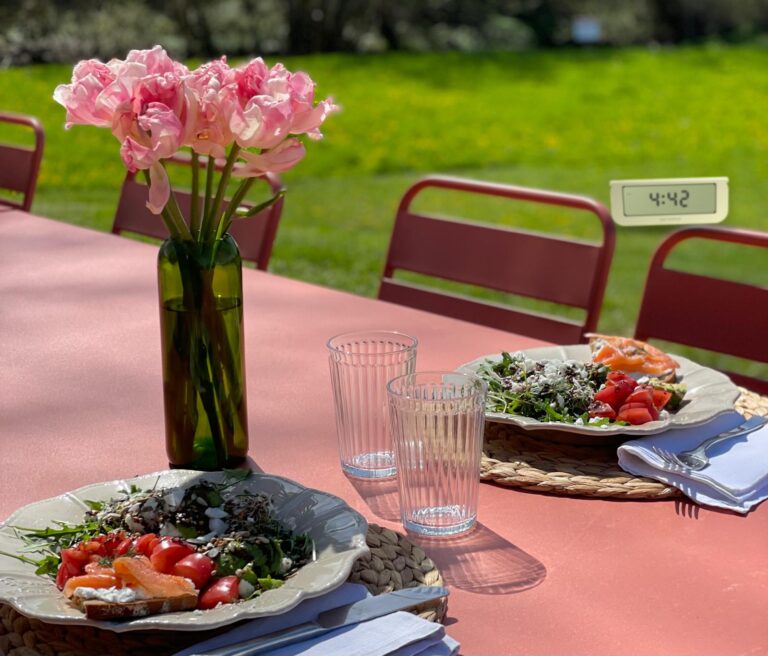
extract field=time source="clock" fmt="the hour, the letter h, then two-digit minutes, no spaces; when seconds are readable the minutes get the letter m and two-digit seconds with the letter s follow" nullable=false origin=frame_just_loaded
4h42
